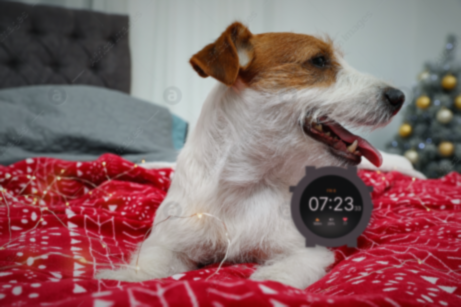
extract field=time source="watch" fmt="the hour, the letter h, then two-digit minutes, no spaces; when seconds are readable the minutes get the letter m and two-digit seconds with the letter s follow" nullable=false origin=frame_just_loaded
7h23
